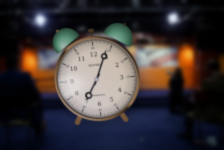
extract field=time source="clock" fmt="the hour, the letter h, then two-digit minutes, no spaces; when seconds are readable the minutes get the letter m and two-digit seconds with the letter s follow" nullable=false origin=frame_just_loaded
7h04
